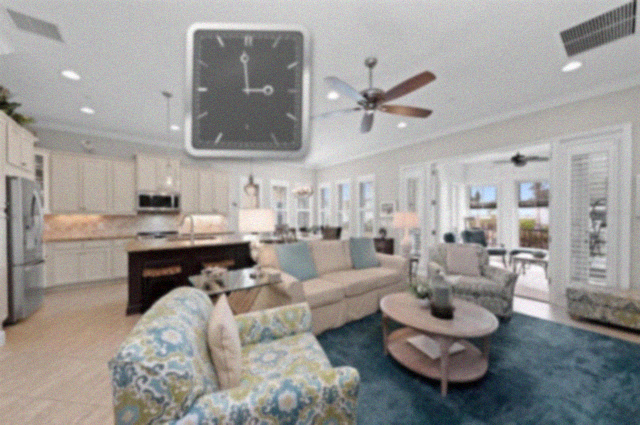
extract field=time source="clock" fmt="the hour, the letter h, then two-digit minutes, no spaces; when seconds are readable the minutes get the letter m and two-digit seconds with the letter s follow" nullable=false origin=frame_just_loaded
2h59
